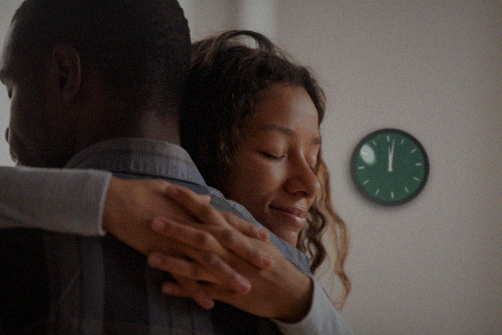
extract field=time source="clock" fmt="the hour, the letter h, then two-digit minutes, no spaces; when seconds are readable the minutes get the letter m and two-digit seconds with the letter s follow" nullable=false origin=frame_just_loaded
12h02
